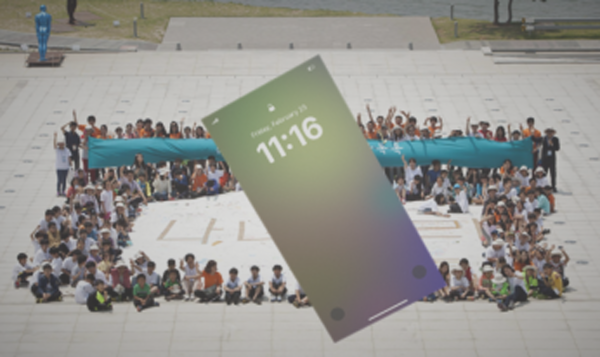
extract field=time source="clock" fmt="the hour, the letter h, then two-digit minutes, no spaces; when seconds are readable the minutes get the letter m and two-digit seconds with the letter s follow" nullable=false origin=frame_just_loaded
11h16
